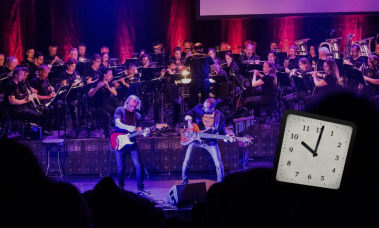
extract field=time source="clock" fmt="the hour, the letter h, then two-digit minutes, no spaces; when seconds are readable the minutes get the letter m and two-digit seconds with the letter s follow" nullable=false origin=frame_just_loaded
10h01
